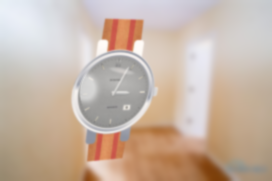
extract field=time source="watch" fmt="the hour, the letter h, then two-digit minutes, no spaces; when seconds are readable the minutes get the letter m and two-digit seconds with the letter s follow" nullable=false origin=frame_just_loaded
3h04
